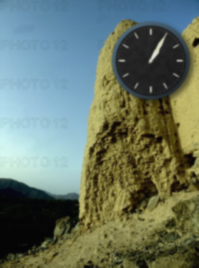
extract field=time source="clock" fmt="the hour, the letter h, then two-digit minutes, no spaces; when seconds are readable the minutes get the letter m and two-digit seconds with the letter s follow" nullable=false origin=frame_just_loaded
1h05
